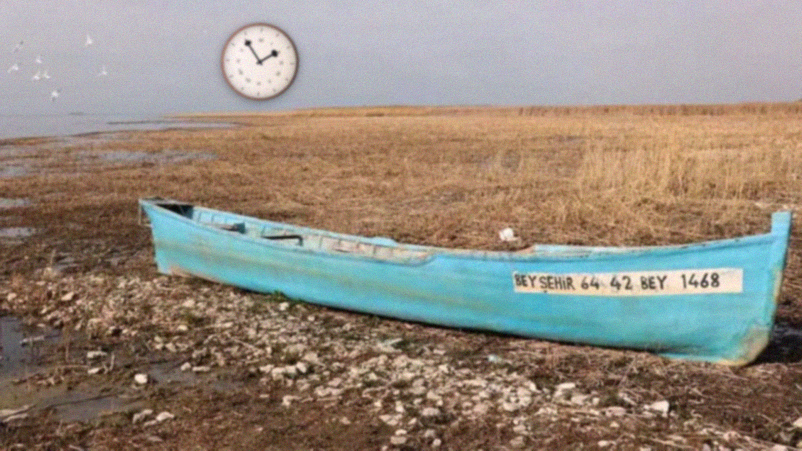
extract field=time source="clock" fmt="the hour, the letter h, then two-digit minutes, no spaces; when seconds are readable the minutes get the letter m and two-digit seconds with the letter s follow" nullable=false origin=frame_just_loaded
1h54
